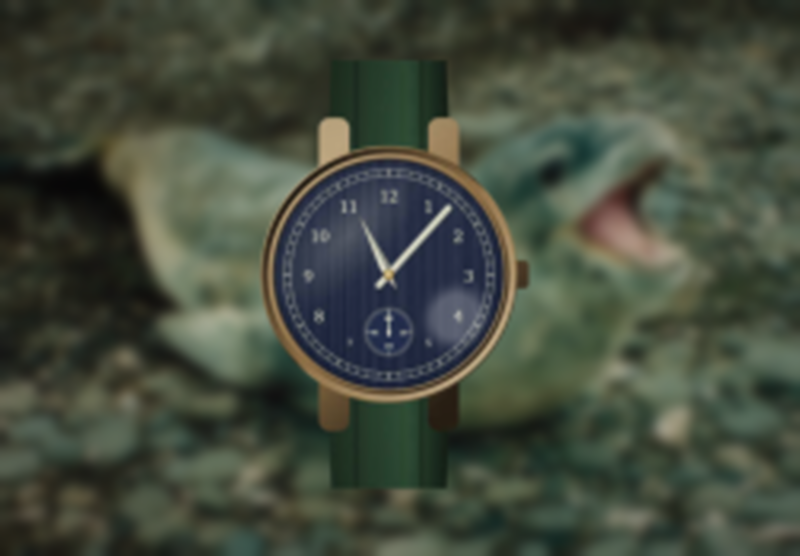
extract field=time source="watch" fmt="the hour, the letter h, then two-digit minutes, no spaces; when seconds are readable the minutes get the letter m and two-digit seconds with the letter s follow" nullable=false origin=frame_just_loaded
11h07
